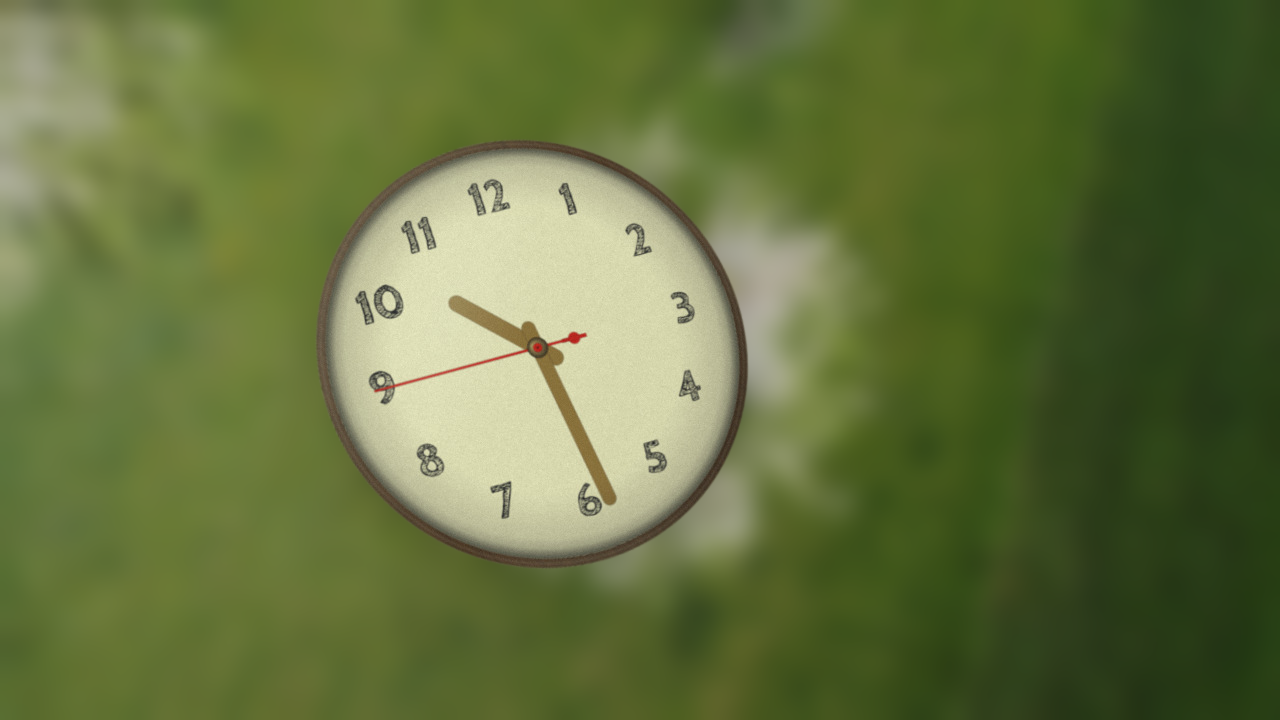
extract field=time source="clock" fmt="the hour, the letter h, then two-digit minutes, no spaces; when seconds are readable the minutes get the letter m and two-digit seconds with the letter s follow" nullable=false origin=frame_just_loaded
10h28m45s
